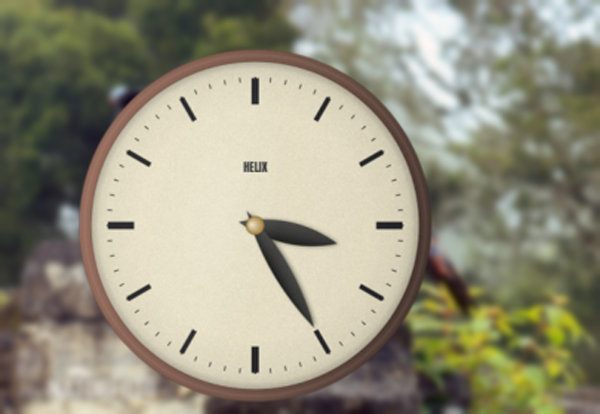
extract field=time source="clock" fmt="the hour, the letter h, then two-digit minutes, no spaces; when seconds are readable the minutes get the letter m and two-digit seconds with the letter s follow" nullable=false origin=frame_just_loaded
3h25
